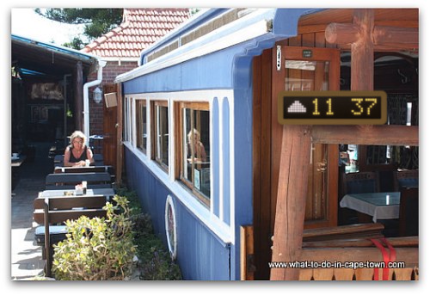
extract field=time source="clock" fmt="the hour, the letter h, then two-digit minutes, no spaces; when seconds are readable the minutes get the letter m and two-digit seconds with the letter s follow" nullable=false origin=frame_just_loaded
11h37
